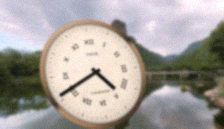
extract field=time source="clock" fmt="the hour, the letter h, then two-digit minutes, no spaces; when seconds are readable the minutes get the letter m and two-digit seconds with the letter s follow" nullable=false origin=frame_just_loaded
4h41
